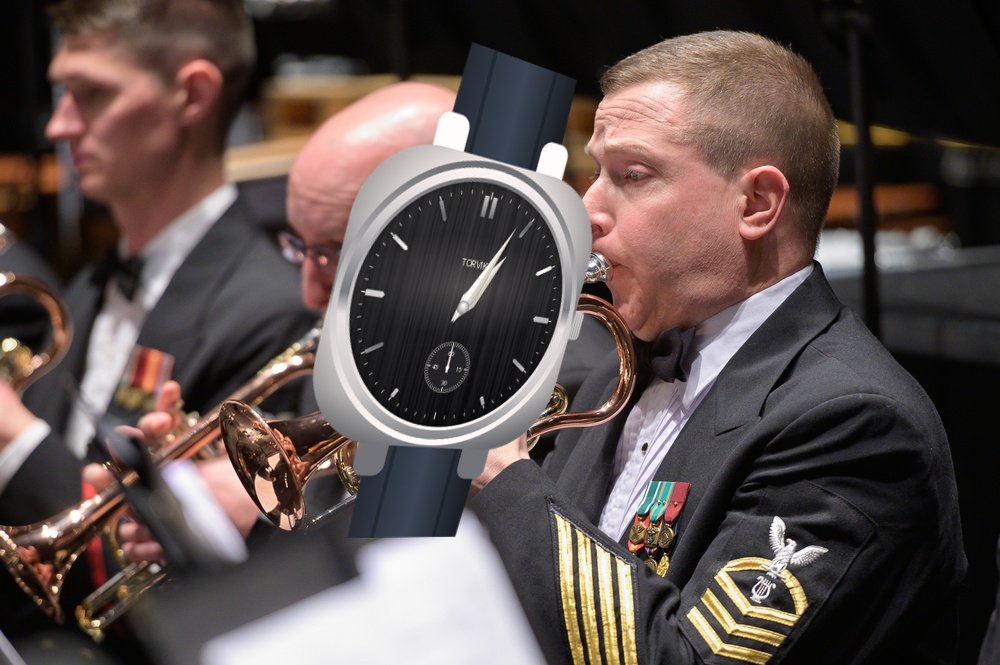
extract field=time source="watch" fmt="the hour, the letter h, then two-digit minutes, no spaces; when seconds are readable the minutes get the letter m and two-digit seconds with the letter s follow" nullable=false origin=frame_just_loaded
1h04
